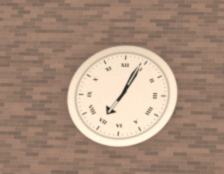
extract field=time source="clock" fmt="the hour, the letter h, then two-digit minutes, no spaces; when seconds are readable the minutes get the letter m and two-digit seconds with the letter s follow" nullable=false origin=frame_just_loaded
7h04
